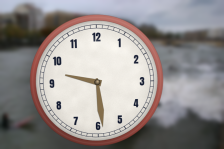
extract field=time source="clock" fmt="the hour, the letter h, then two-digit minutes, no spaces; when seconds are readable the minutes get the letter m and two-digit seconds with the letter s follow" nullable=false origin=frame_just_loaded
9h29
